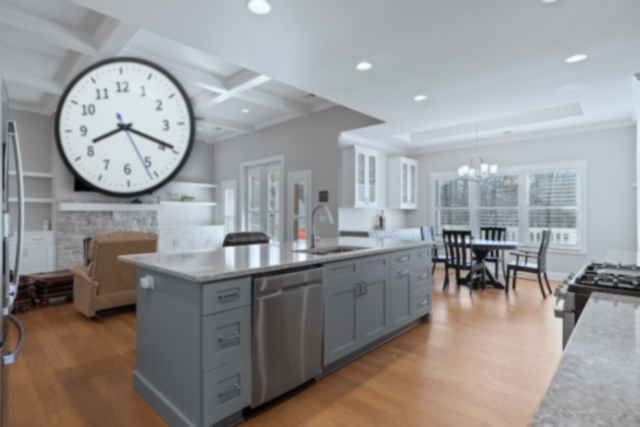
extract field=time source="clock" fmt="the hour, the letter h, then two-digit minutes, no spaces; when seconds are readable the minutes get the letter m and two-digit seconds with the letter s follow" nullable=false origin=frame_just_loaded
8h19m26s
